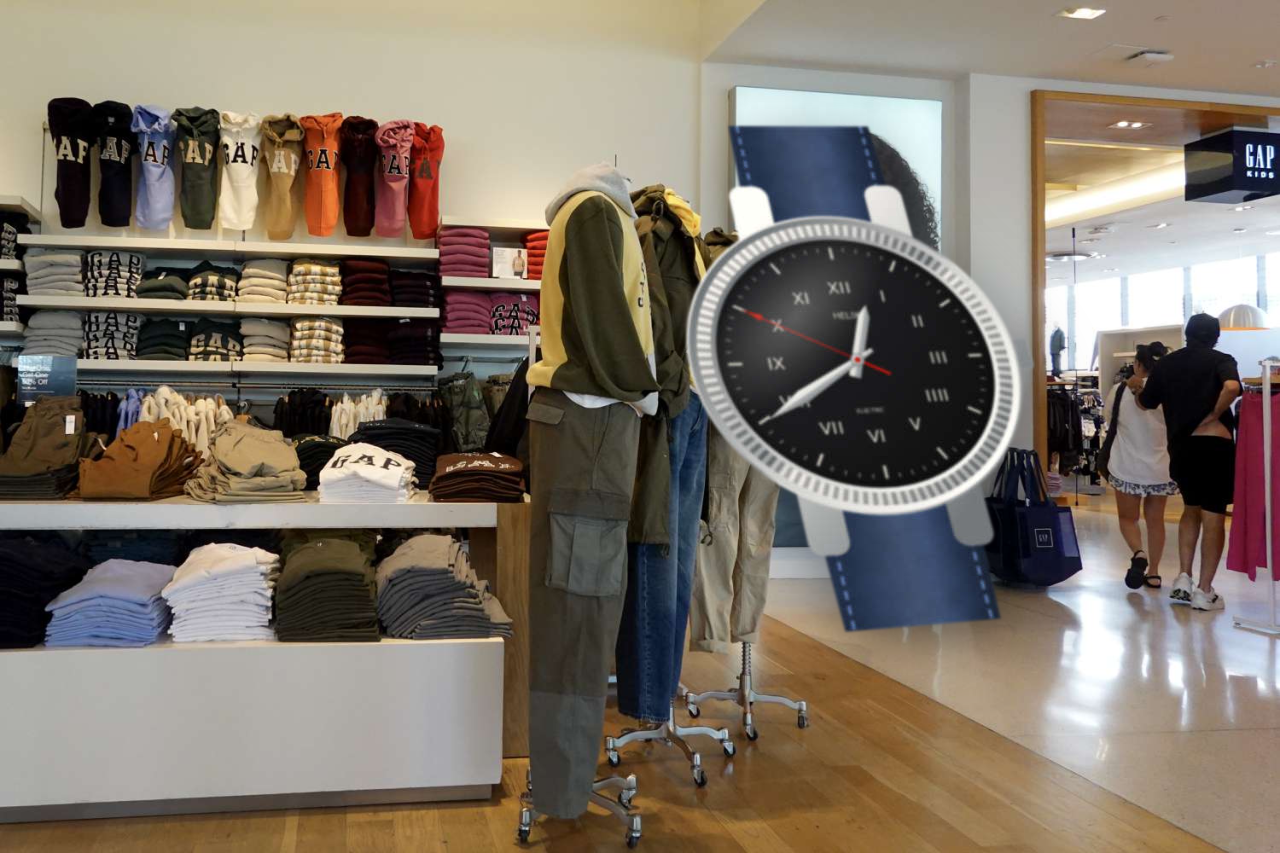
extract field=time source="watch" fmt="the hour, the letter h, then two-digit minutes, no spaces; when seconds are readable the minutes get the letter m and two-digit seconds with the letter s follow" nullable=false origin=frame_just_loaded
12h39m50s
